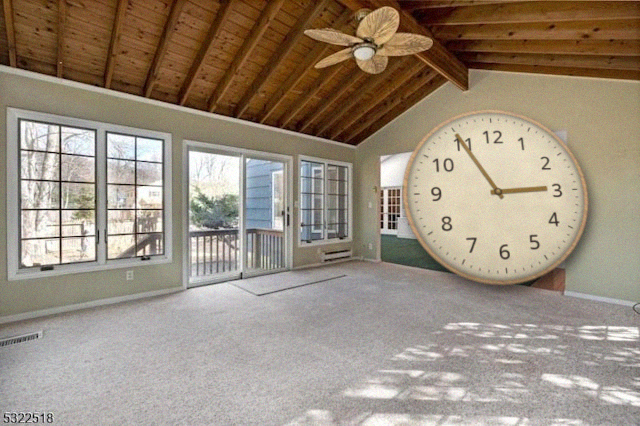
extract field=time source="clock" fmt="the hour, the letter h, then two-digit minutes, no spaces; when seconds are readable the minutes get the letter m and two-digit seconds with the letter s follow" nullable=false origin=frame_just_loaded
2h55
